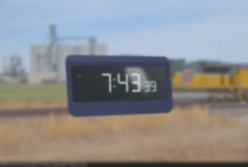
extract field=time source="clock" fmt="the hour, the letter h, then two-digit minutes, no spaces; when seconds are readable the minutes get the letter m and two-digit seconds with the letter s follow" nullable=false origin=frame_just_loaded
7h43
